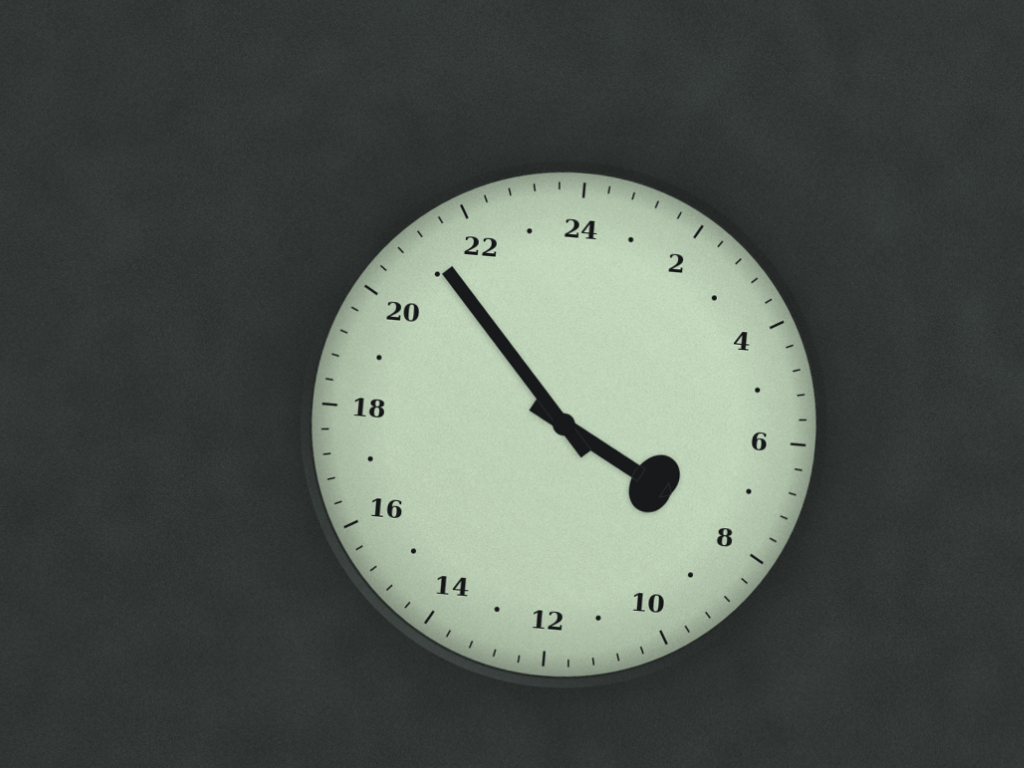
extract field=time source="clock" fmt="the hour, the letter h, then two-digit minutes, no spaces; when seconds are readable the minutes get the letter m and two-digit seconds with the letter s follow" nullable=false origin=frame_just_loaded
7h53
